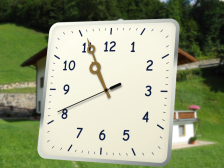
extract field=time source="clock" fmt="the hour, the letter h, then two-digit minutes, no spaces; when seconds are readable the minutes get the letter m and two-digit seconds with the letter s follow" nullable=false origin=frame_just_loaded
10h55m41s
